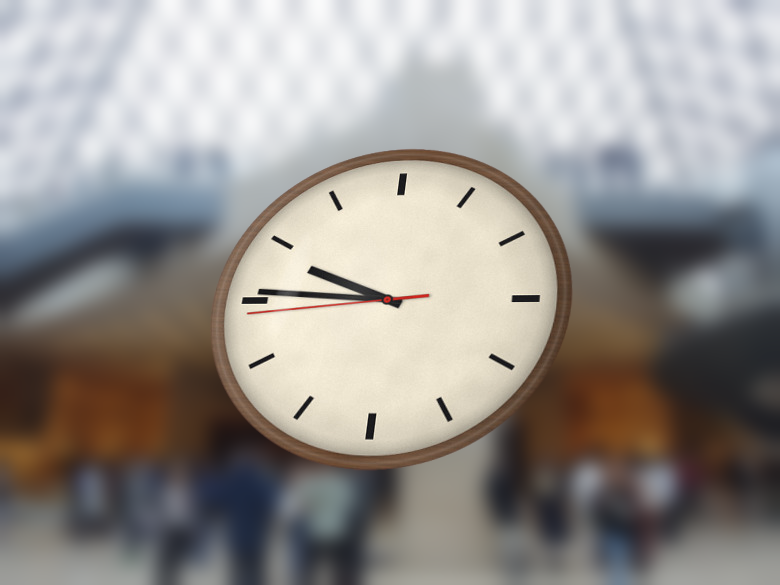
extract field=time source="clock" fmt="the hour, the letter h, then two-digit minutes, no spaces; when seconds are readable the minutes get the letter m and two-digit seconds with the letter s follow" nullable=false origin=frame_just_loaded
9h45m44s
